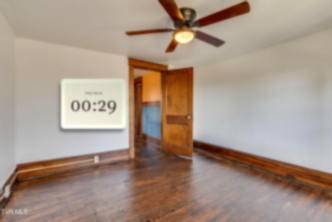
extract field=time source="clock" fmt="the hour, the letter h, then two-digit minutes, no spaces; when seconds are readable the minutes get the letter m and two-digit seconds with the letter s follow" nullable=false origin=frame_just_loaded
0h29
